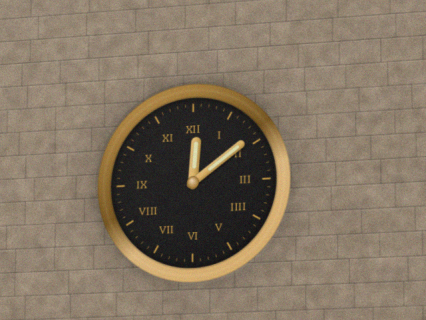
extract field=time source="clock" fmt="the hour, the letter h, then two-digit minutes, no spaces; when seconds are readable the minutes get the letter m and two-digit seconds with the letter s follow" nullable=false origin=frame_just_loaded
12h09
